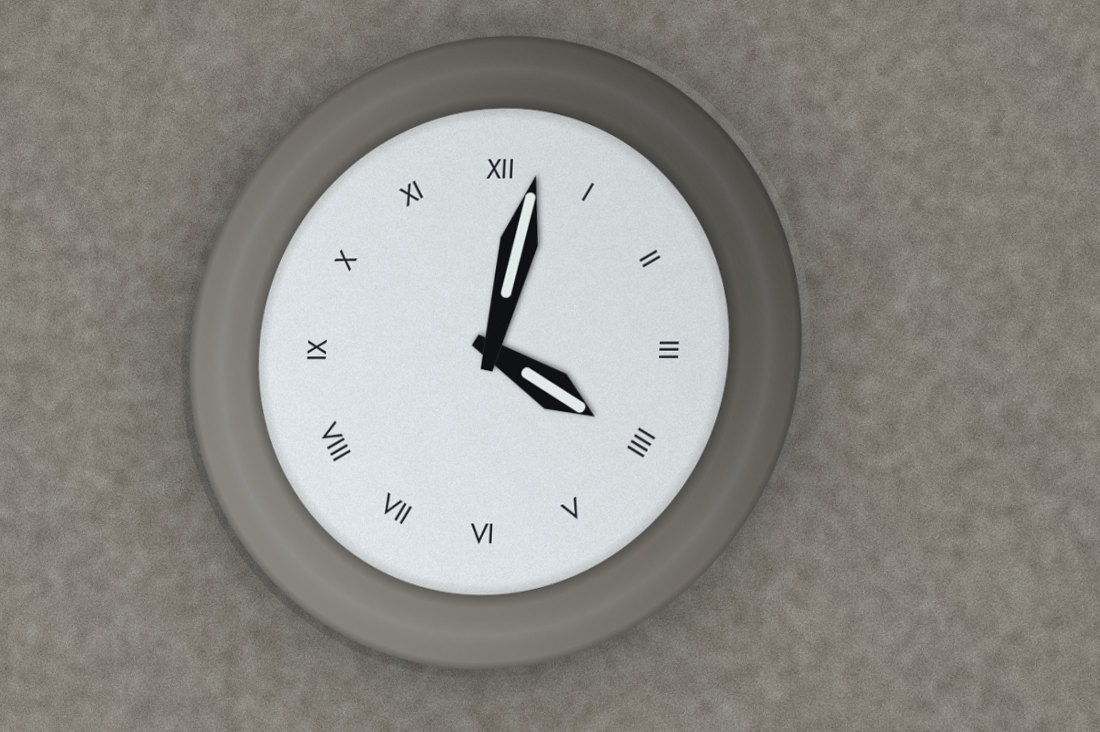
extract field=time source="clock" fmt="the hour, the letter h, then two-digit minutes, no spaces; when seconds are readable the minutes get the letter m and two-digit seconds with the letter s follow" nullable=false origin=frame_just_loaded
4h02
